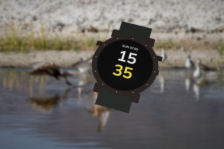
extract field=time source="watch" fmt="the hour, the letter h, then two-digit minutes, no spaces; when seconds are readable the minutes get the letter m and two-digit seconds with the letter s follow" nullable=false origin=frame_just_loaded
15h35
